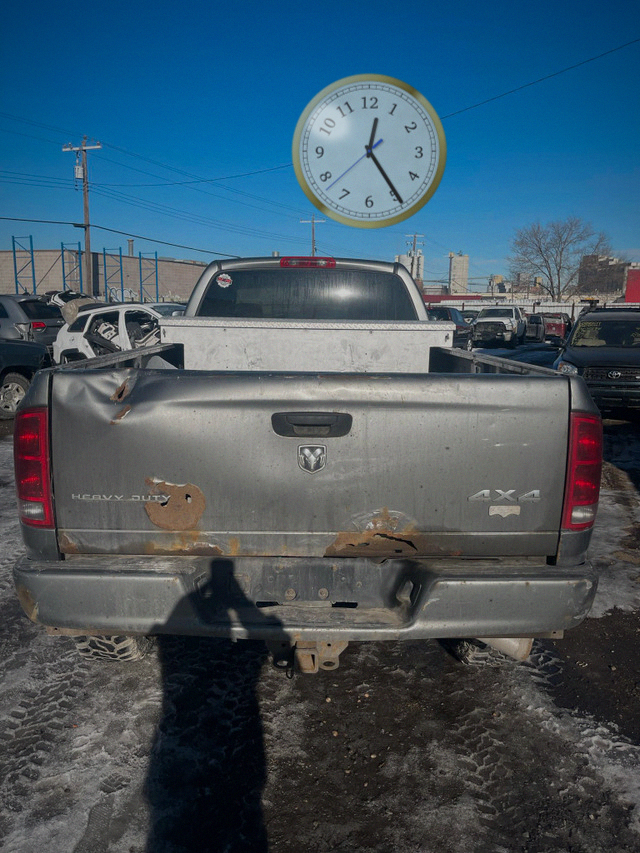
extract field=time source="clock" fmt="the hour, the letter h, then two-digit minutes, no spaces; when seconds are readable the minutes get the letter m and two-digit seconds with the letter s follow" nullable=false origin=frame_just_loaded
12h24m38s
